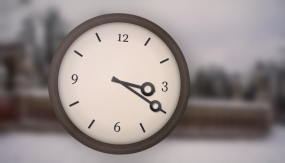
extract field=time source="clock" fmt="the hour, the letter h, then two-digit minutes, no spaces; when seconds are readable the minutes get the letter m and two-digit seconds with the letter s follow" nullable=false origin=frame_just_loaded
3h20
